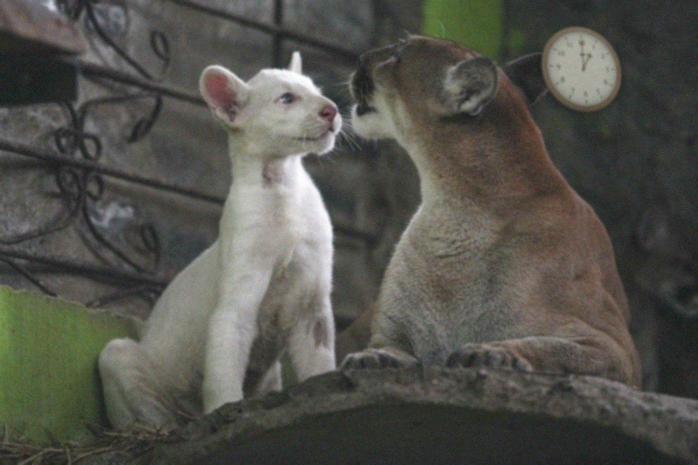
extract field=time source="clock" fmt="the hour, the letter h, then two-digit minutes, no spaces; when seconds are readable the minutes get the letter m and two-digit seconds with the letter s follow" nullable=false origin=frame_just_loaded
1h00
